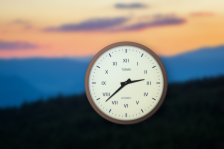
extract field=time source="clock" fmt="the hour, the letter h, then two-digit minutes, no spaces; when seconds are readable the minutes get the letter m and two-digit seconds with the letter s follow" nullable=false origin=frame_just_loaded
2h38
